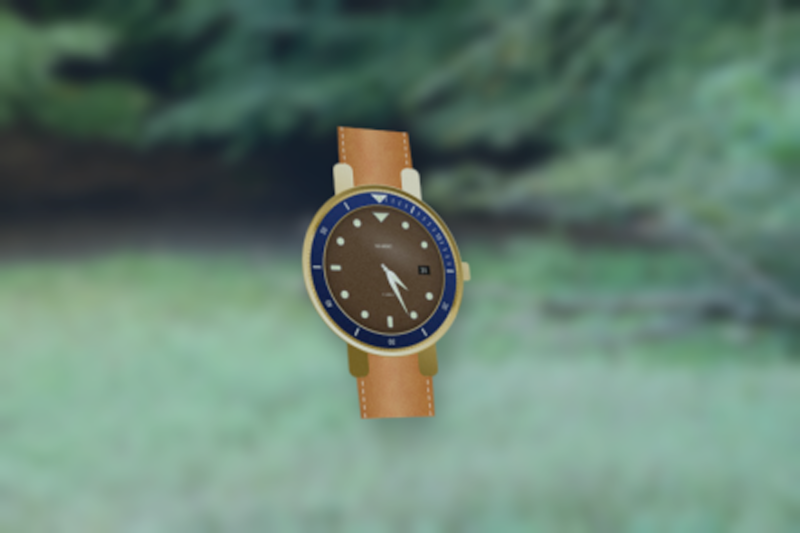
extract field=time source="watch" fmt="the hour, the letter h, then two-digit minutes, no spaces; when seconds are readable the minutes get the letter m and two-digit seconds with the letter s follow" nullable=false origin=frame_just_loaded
4h26
